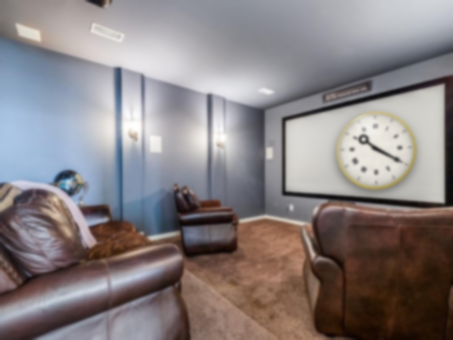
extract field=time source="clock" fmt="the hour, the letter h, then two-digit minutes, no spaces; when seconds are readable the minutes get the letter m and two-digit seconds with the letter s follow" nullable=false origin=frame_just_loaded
10h20
